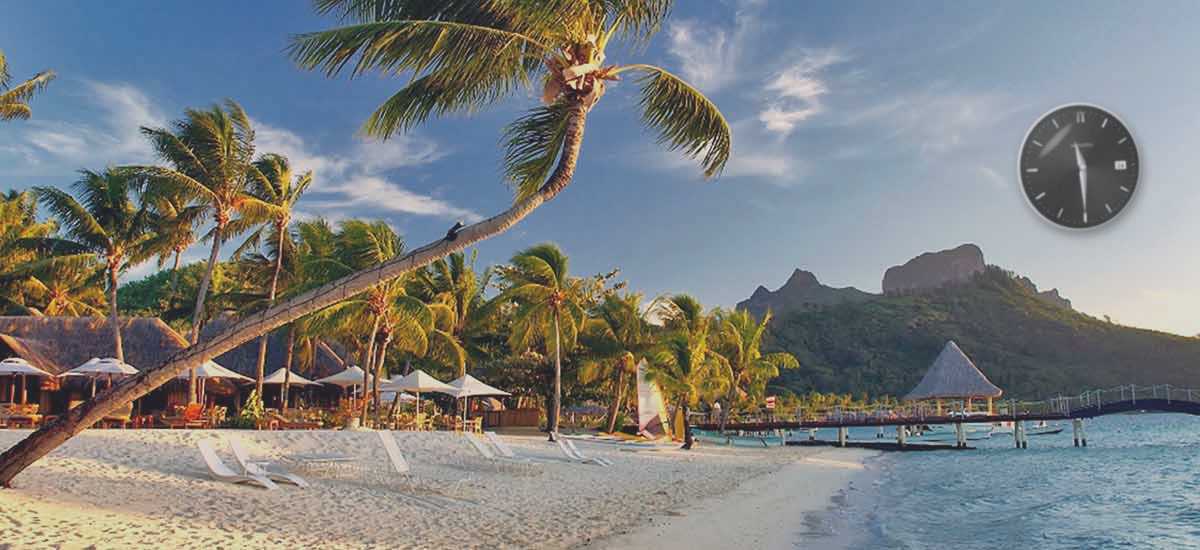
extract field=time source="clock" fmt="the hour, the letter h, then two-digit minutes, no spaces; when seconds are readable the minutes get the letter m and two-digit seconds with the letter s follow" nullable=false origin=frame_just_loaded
11h30
